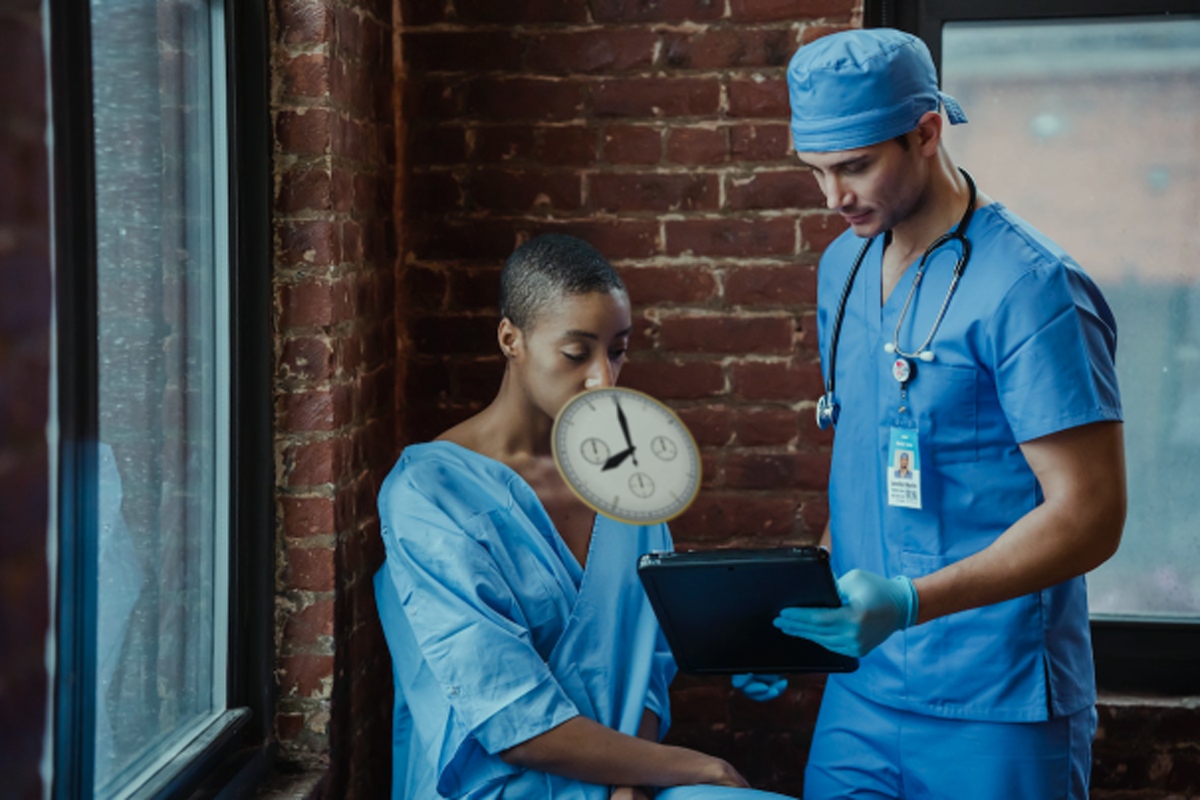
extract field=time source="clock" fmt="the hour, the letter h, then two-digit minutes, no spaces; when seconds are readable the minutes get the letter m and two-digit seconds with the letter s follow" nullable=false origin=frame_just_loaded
8h00
